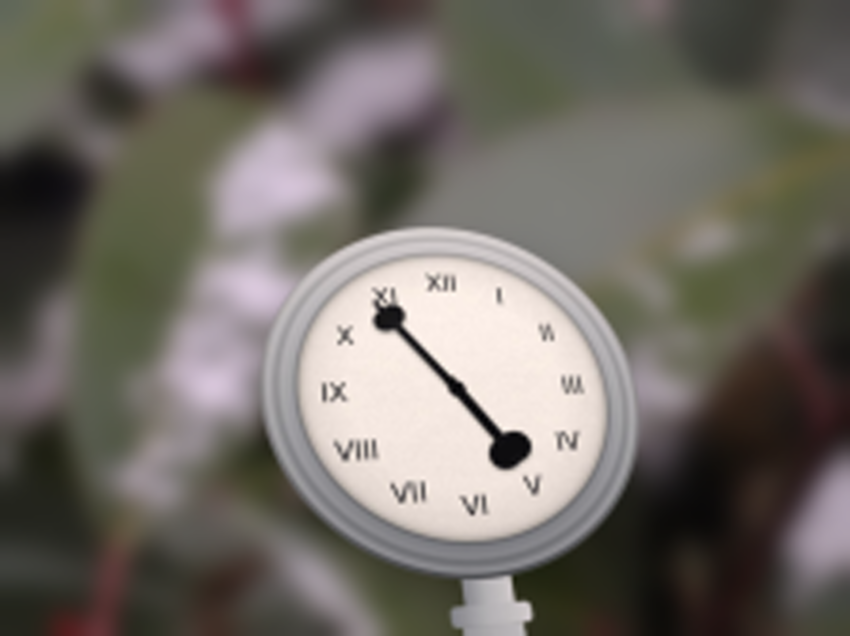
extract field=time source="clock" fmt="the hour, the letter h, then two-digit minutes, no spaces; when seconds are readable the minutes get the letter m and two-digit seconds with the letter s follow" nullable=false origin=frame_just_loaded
4h54
